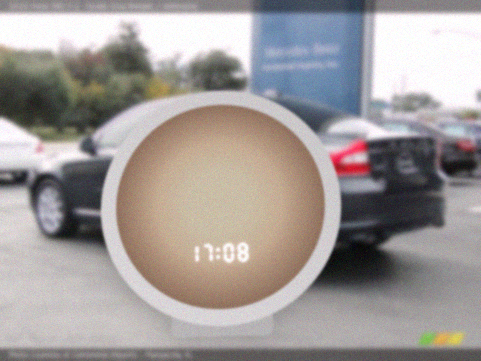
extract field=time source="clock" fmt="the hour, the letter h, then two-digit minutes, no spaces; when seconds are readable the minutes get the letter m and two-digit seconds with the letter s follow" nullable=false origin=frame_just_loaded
17h08
